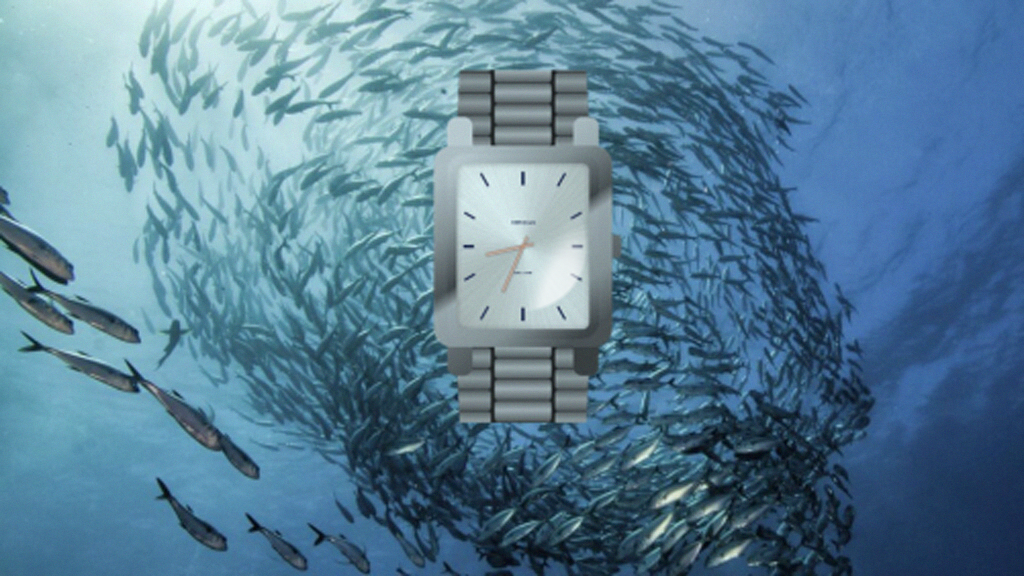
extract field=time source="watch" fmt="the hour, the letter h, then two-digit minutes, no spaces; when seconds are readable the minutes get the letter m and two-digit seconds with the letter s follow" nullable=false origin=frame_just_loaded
8h34
